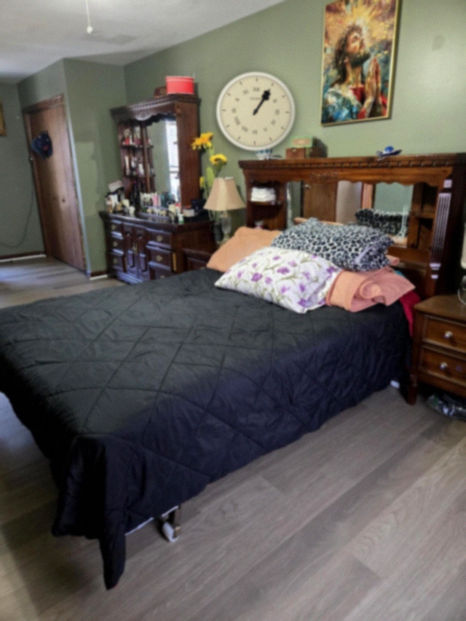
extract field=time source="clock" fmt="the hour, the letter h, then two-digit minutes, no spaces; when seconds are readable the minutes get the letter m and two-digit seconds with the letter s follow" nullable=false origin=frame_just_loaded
1h05
